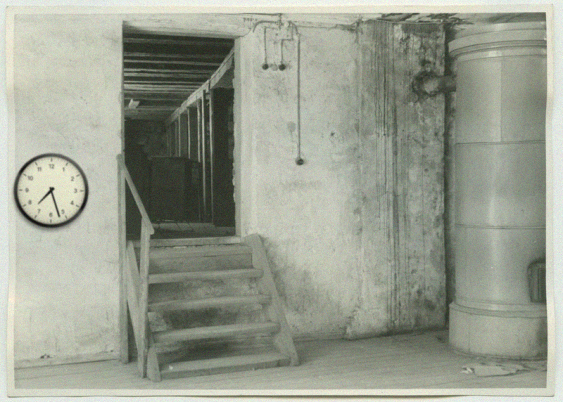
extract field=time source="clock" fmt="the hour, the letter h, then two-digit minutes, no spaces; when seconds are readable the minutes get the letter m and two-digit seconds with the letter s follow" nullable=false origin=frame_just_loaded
7h27
